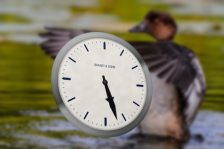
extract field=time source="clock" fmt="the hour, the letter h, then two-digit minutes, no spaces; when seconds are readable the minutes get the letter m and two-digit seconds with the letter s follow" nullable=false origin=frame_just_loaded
5h27
